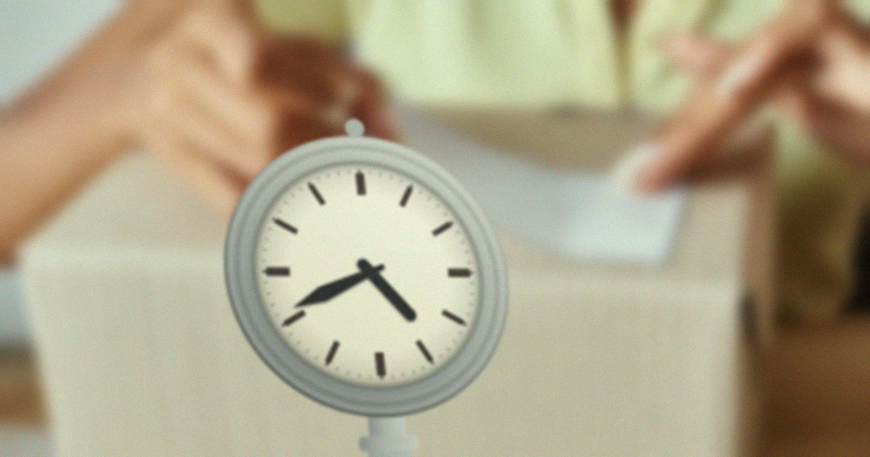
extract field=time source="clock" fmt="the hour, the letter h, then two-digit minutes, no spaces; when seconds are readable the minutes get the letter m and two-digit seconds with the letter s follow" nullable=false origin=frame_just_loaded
4h41
